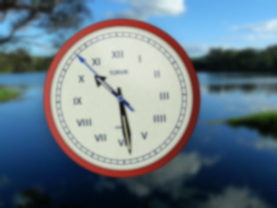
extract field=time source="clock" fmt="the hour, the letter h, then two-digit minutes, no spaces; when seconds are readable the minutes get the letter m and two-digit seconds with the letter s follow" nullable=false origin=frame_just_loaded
10h28m53s
